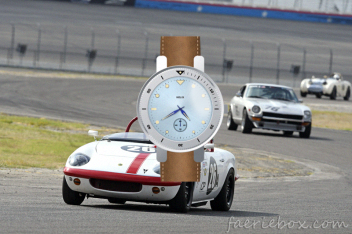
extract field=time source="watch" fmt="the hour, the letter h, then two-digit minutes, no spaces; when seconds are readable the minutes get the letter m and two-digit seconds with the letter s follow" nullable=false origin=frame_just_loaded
4h40
